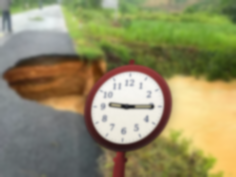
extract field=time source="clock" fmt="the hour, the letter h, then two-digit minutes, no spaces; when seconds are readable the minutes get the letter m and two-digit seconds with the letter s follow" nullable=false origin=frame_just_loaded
9h15
